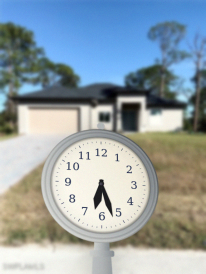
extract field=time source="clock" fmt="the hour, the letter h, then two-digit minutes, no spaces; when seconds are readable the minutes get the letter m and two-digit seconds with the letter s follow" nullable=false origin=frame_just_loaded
6h27
